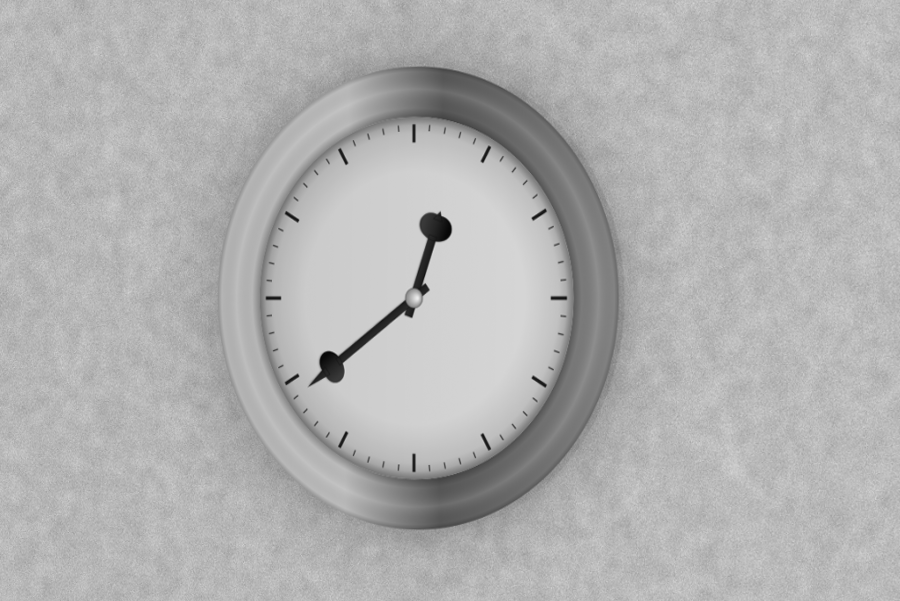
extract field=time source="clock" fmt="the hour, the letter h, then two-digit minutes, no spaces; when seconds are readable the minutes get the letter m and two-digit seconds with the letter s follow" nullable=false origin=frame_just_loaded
12h39
